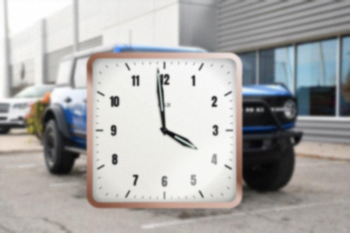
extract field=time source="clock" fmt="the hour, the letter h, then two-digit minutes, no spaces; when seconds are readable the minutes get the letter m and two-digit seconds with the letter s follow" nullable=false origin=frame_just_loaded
3h59
